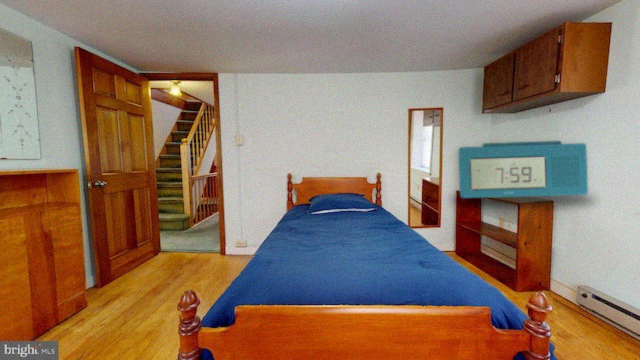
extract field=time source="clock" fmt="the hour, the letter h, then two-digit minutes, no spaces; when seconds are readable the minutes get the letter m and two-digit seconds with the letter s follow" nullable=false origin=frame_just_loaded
7h59
